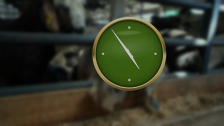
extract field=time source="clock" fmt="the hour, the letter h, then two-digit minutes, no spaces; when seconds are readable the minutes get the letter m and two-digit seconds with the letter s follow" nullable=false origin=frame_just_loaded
4h54
